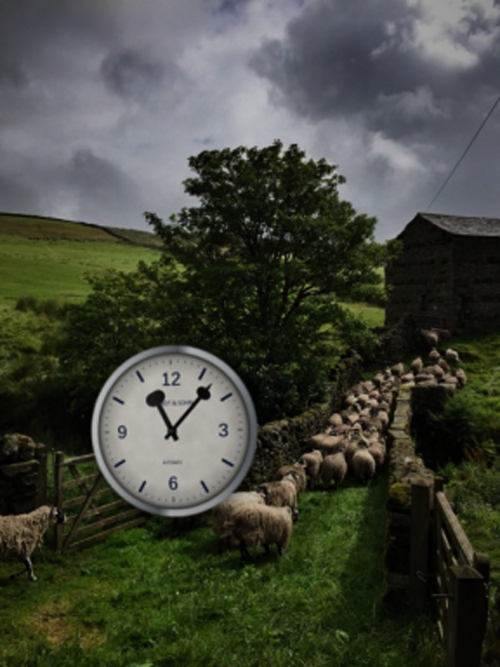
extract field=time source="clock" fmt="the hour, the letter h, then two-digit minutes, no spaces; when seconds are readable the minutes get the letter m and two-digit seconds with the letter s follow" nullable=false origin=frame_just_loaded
11h07
